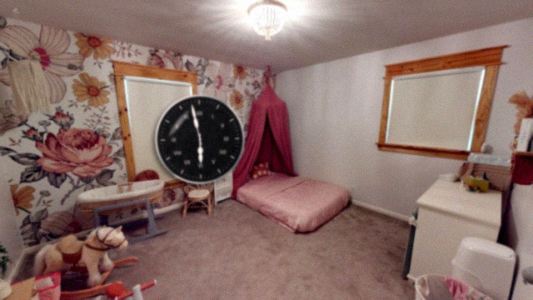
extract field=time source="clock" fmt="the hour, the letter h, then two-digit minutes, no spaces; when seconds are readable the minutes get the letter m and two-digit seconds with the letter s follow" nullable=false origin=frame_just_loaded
5h58
